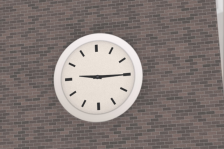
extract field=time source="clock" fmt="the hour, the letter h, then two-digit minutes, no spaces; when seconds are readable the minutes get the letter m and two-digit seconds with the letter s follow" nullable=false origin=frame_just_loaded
9h15
